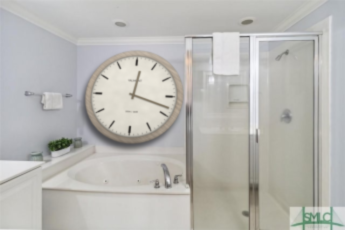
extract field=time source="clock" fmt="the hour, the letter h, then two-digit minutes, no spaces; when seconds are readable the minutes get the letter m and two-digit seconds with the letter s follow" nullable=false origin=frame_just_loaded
12h18
